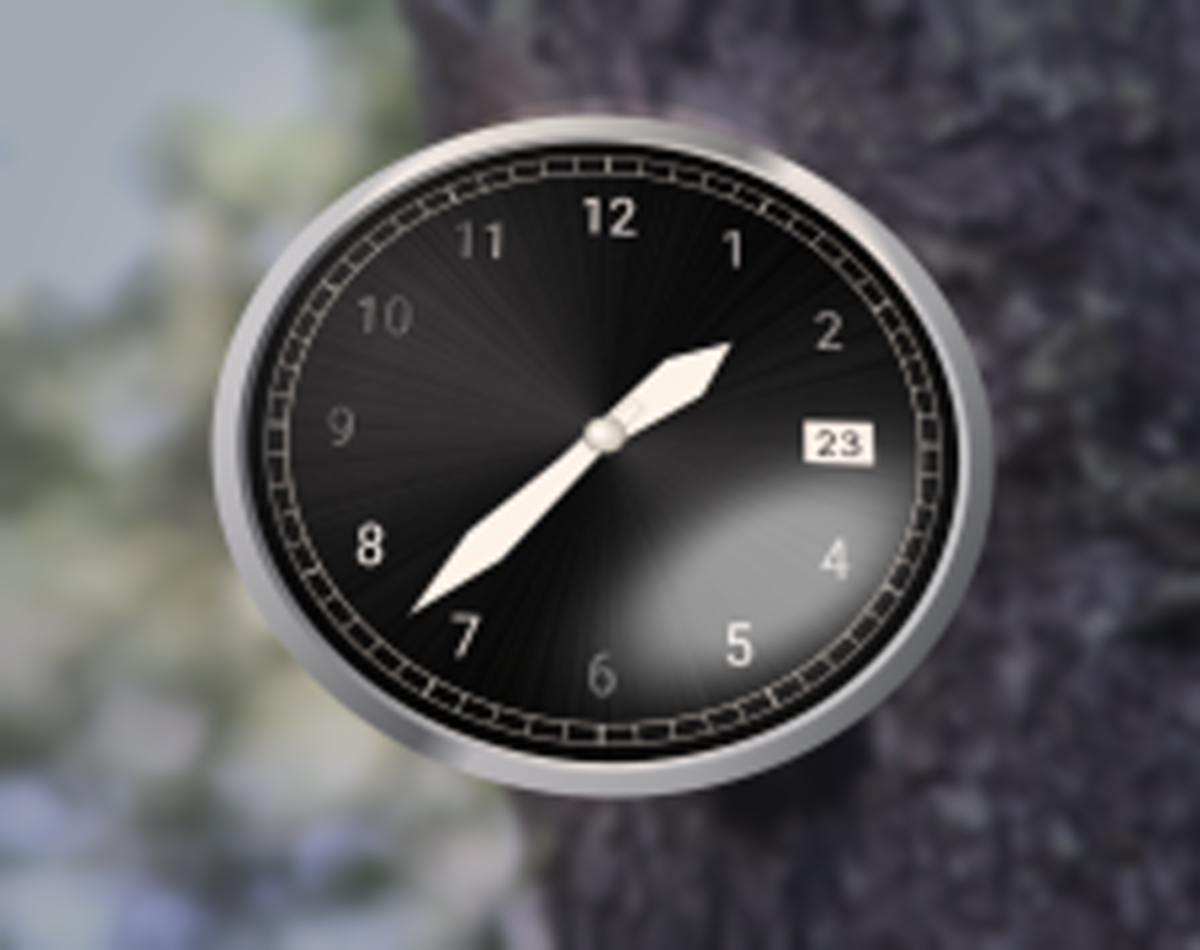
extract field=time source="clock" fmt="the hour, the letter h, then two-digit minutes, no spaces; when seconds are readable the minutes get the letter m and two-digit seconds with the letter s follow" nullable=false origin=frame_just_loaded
1h37
